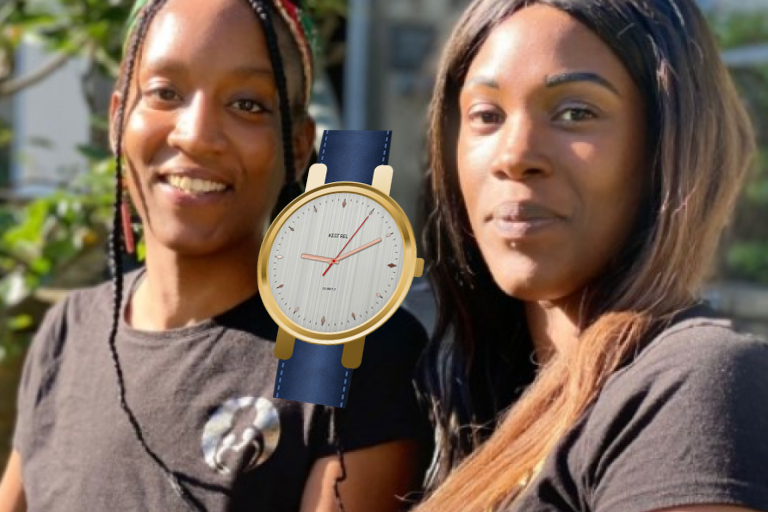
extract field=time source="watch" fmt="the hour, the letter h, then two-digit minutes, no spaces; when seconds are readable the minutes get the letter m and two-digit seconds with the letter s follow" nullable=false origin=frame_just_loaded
9h10m05s
